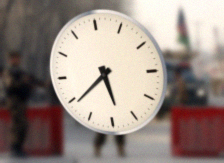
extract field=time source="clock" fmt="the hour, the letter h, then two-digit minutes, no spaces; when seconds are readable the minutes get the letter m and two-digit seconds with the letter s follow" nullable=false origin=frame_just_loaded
5h39
